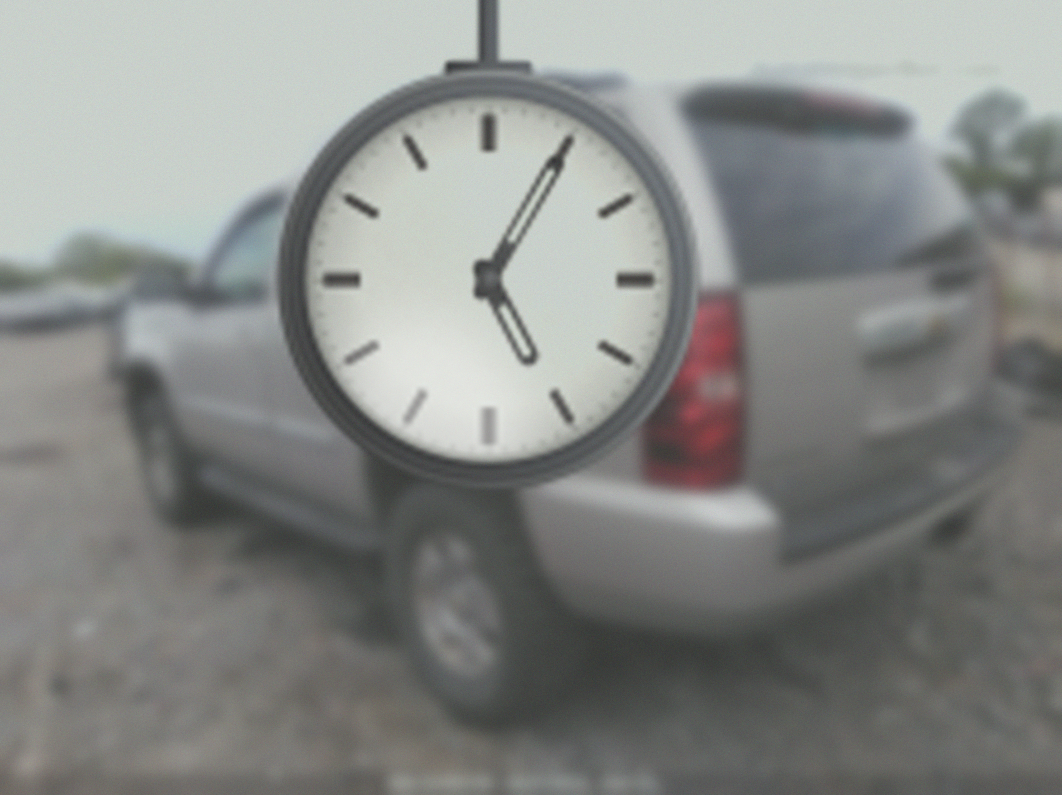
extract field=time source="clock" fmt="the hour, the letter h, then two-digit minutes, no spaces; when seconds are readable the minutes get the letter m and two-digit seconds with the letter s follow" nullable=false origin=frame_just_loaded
5h05
